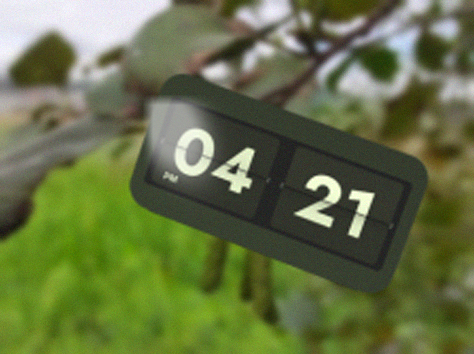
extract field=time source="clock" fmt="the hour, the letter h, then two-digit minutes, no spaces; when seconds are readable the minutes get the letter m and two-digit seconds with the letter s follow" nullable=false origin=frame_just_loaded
4h21
